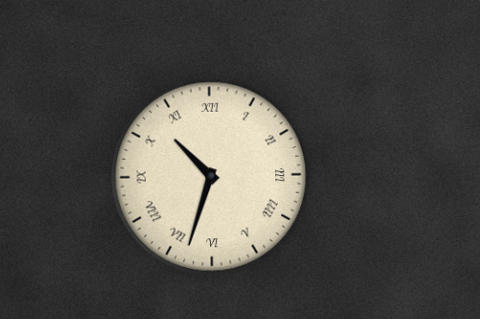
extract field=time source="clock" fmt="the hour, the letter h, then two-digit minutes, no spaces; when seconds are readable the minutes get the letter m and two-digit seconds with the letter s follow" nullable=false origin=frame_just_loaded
10h33
